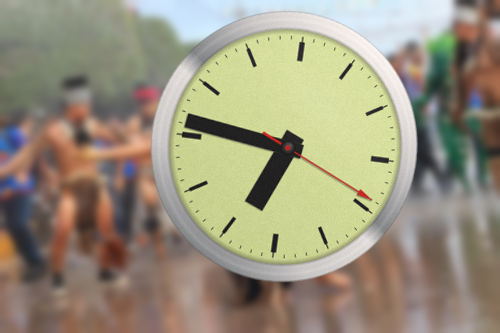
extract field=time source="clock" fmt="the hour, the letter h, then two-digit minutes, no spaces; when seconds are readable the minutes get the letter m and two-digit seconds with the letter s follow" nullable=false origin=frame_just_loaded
6h46m19s
